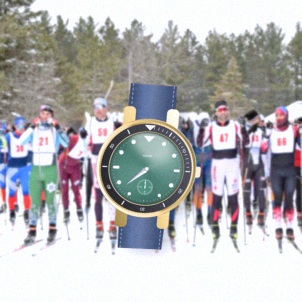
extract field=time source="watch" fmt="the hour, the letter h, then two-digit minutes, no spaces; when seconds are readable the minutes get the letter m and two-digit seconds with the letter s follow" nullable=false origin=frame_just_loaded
7h38
